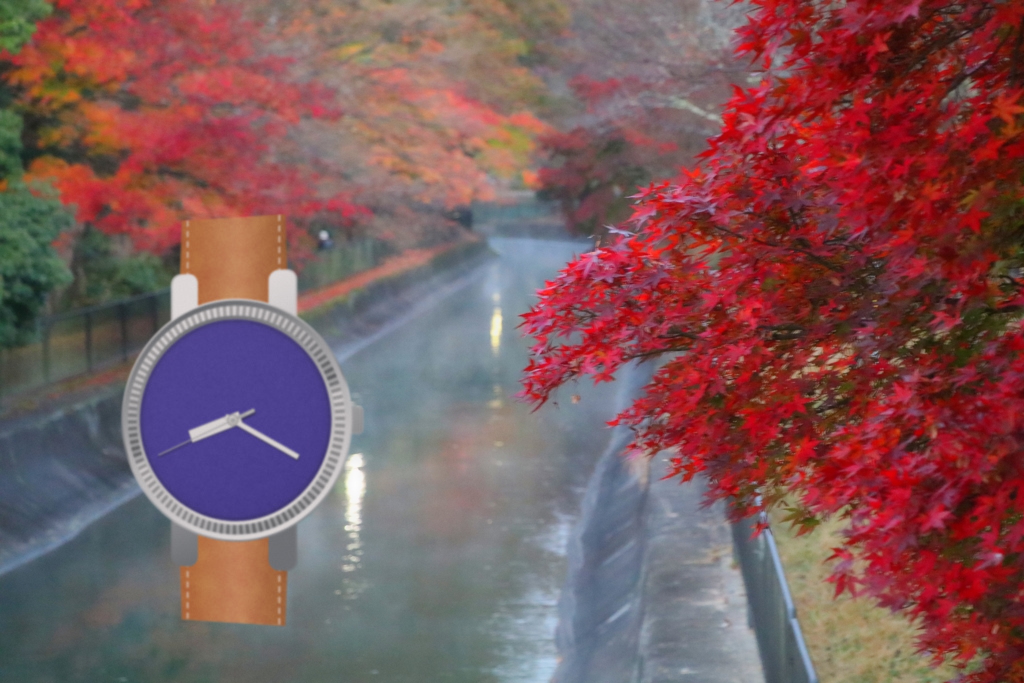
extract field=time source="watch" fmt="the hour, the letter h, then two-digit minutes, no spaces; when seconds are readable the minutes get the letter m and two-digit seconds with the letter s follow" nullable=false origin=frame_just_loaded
8h19m41s
